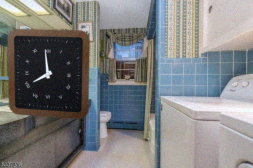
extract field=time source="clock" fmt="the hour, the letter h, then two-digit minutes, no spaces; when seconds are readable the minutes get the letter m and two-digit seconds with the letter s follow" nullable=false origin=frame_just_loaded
7h59
